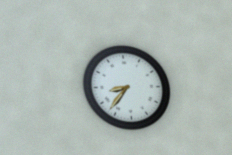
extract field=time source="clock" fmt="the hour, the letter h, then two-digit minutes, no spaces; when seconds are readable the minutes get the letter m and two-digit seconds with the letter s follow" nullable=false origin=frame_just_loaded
8h37
